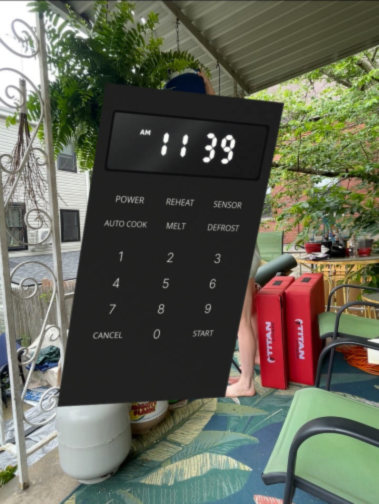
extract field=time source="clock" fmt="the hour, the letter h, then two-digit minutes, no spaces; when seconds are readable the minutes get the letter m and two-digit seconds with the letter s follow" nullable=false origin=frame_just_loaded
11h39
